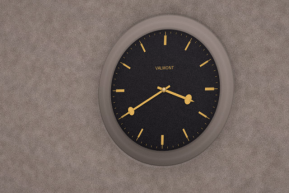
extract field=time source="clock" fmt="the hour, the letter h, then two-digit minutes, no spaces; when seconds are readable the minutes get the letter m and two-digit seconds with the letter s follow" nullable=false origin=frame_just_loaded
3h40
